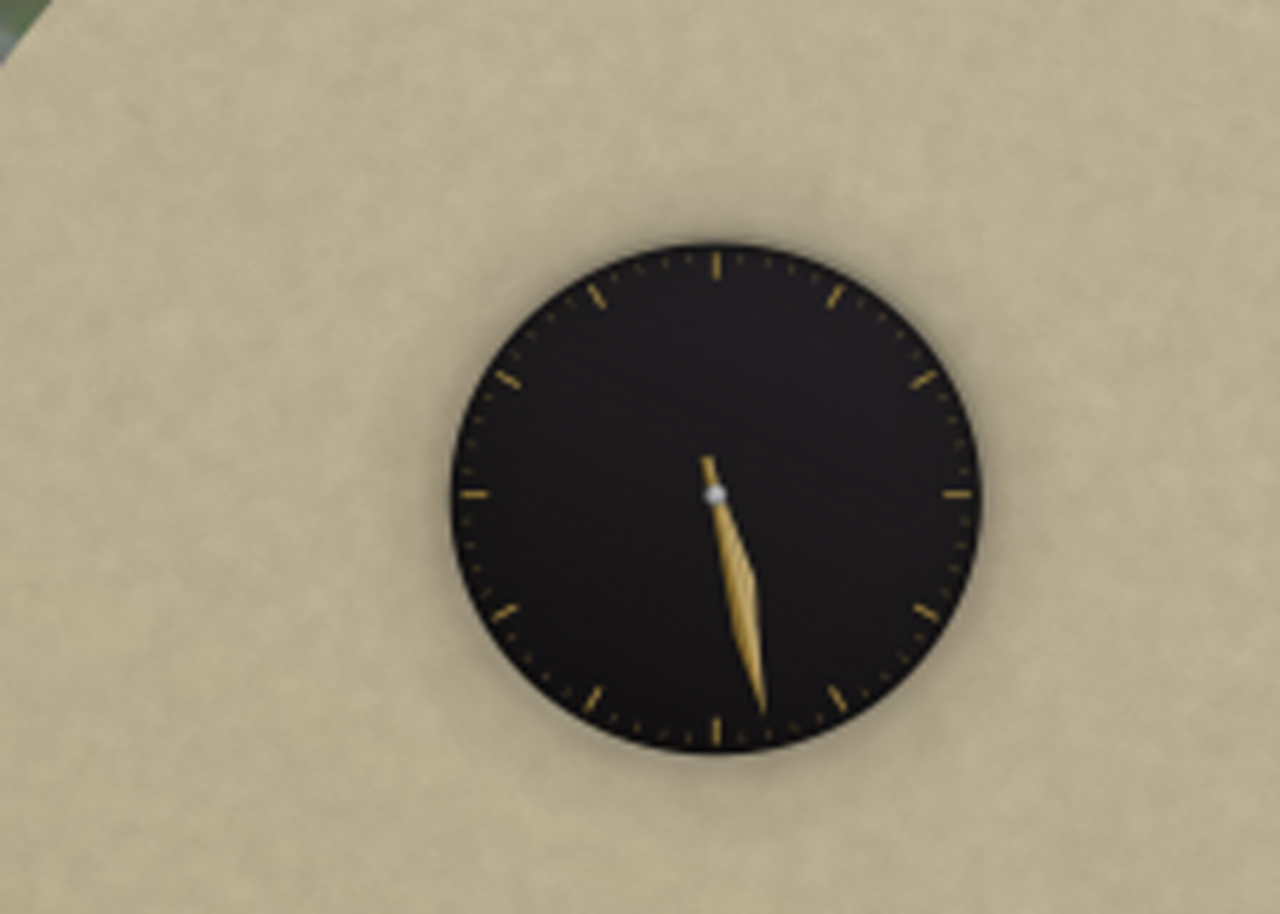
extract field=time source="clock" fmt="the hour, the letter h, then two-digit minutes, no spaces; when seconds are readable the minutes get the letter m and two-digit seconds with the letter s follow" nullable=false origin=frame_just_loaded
5h28
